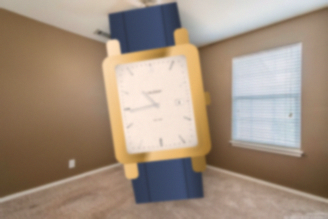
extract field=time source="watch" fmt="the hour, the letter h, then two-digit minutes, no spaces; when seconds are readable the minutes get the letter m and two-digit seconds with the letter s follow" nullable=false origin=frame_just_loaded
10h44
